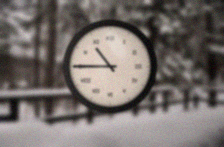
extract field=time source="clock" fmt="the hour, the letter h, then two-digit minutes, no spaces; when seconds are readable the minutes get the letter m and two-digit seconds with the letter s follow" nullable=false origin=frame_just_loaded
10h45
